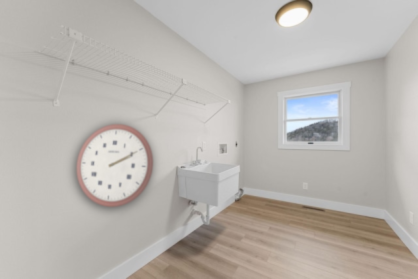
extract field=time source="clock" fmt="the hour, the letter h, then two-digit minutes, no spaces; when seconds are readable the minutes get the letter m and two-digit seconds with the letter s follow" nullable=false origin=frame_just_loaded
2h10
